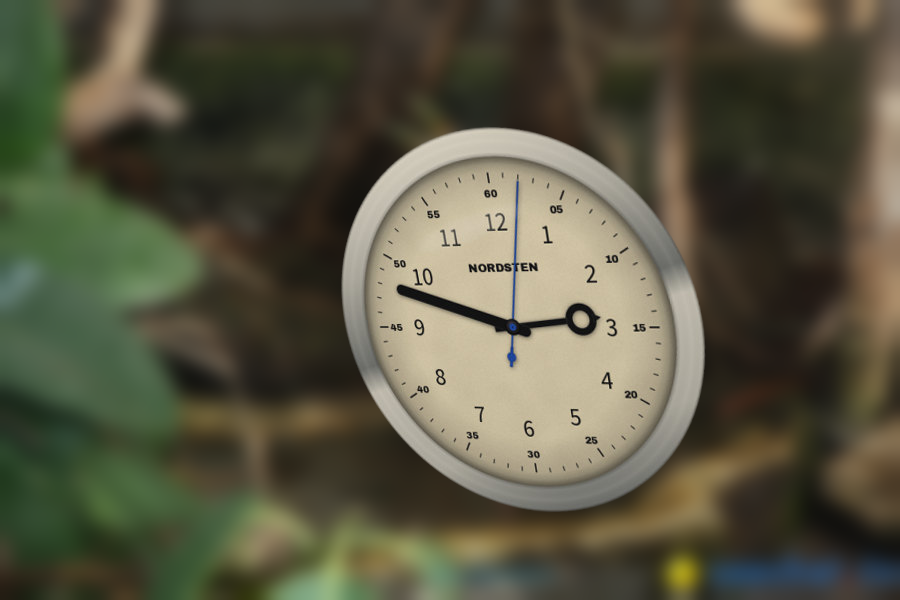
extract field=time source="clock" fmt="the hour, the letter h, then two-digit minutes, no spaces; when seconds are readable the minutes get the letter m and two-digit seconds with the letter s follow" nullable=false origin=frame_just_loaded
2h48m02s
